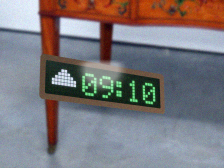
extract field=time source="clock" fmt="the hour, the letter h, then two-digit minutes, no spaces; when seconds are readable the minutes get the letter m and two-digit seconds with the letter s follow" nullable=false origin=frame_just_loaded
9h10
